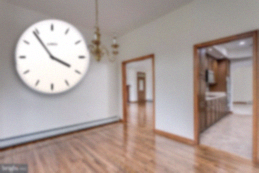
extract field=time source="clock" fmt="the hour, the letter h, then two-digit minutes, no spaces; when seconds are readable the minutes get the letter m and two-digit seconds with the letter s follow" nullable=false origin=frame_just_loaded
3h54
